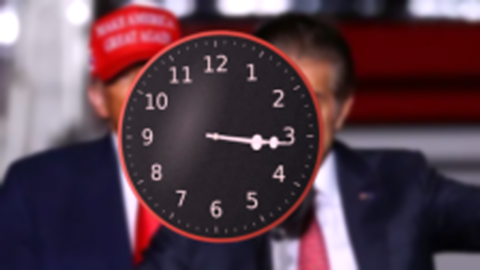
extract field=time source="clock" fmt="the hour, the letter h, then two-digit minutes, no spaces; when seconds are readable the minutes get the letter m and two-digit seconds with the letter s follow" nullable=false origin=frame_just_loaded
3h16
